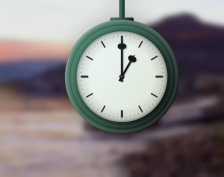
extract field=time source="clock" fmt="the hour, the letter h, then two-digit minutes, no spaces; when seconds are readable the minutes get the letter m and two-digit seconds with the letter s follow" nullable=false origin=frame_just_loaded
1h00
